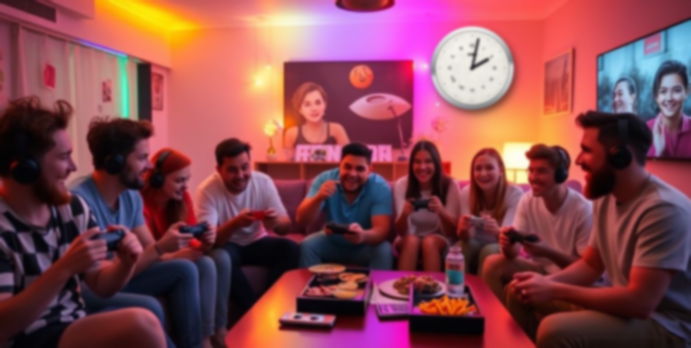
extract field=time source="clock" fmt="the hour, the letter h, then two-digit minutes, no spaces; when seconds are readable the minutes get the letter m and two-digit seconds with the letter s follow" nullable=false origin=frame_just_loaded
2h02
